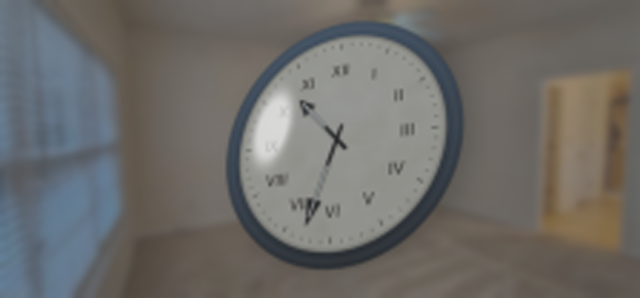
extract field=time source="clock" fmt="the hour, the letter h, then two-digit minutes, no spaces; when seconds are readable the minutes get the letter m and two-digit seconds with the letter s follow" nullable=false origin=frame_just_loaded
10h33
